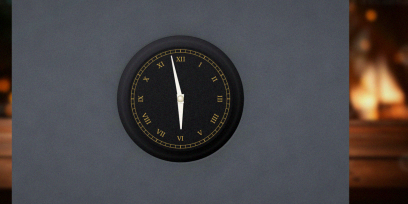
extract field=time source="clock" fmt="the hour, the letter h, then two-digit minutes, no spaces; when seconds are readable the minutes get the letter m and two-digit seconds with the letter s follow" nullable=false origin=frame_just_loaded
5h58
